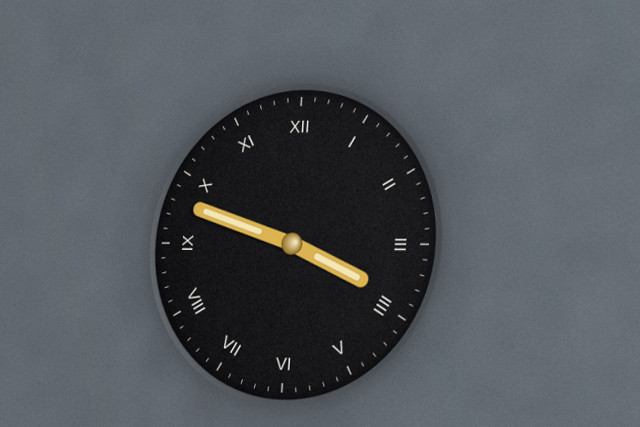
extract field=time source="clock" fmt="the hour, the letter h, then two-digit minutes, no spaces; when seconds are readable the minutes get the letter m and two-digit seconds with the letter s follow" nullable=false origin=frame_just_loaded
3h48
